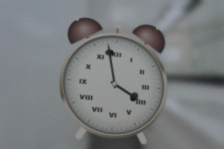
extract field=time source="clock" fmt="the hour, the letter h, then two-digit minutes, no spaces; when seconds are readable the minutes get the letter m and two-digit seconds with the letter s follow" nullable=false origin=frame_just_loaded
3h58
